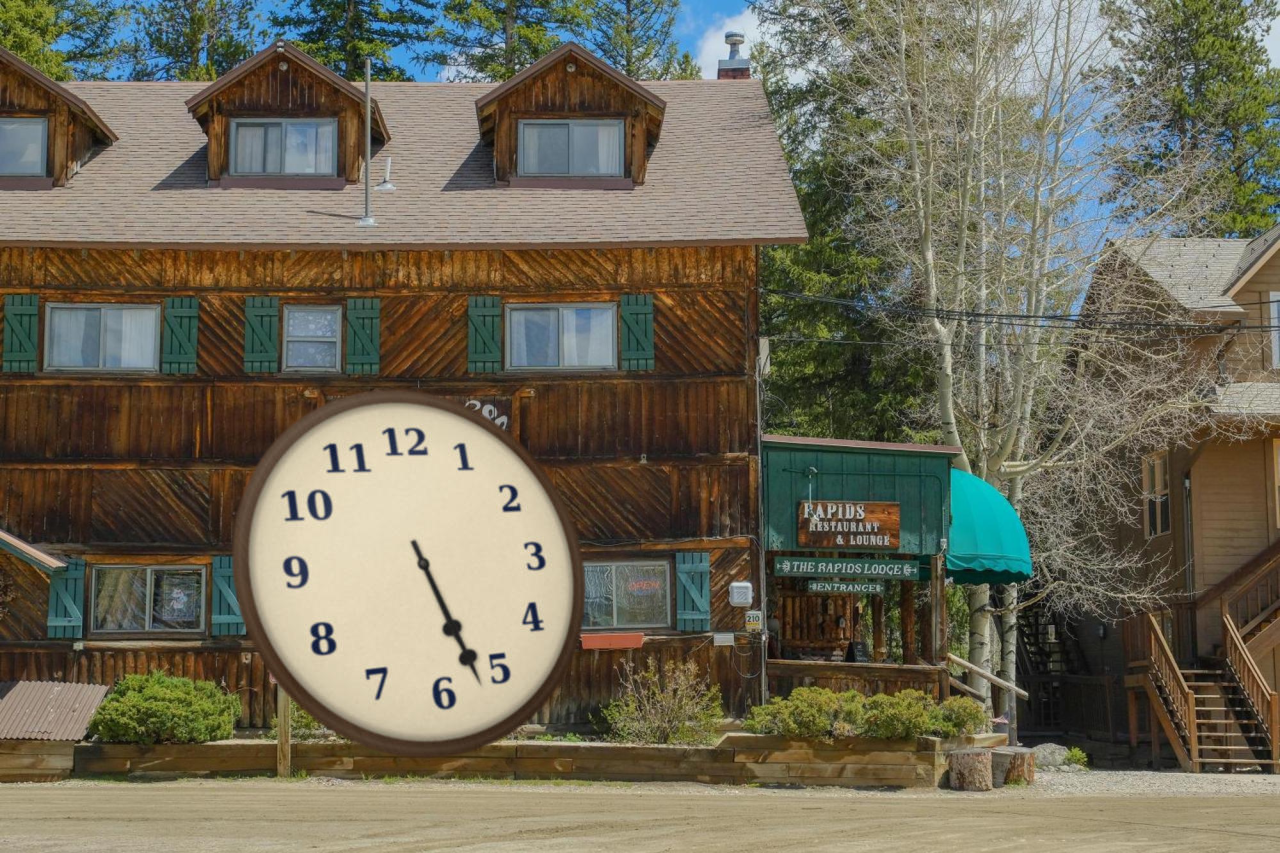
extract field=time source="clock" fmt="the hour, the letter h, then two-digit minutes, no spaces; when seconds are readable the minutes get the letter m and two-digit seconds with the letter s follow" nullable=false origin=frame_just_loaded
5h27
